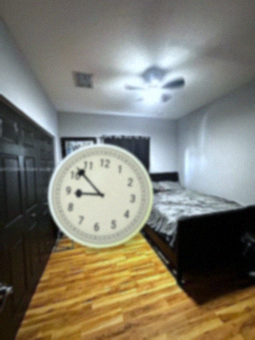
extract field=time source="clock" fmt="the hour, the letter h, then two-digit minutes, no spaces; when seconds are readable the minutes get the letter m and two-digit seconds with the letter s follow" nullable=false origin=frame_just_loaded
8h52
